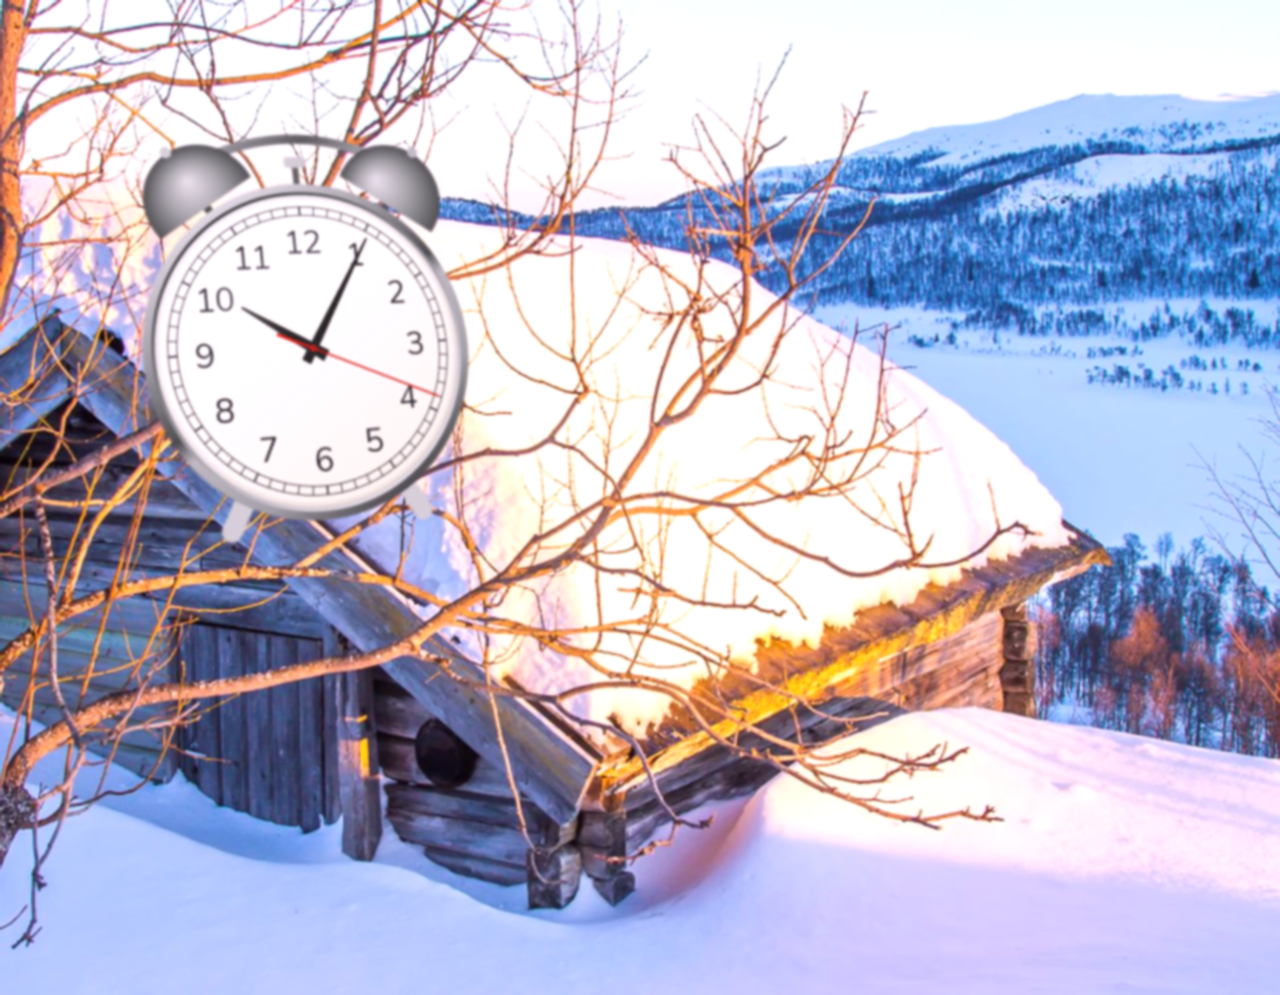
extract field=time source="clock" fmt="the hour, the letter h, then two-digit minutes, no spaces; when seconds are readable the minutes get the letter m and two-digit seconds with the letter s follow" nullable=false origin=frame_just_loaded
10h05m19s
